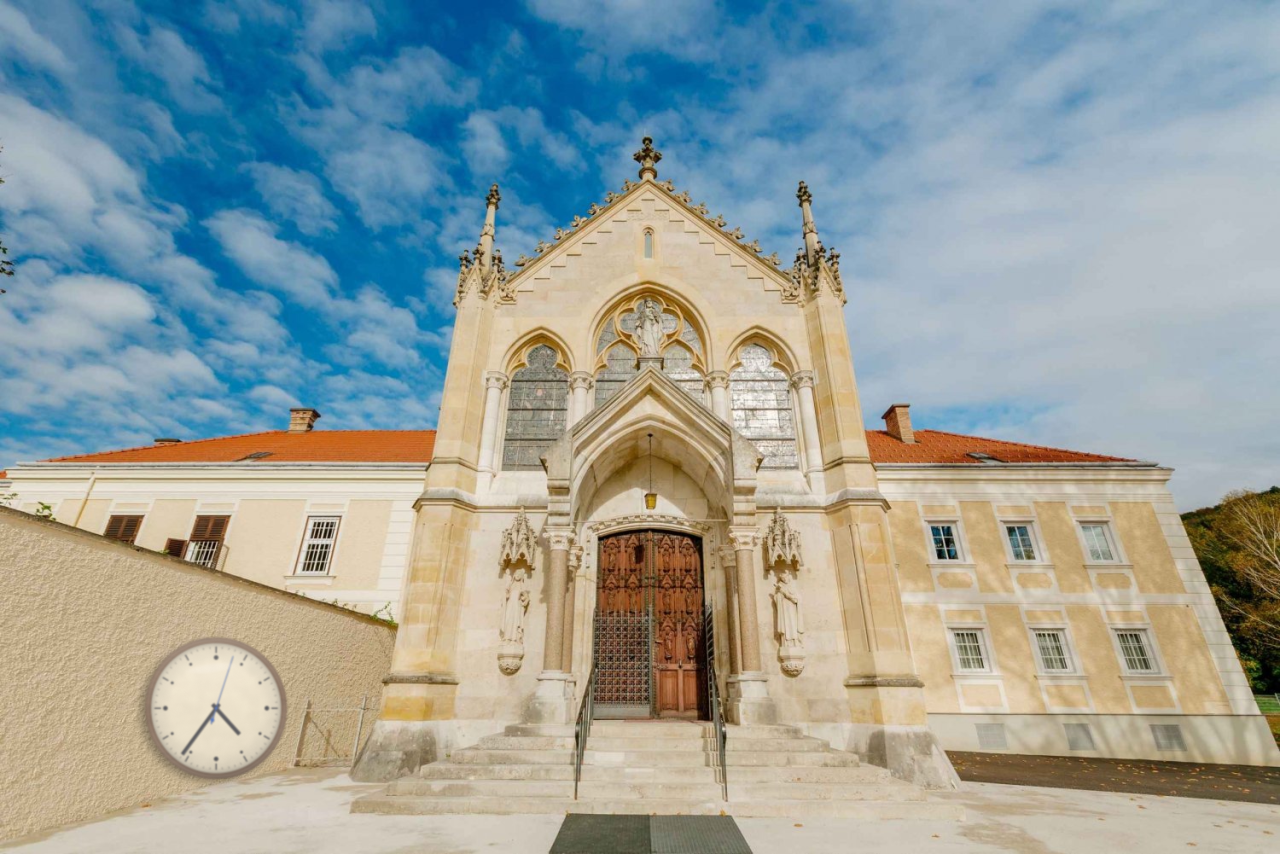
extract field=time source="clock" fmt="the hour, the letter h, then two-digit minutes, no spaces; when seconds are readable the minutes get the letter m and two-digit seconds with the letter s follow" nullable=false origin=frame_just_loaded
4h36m03s
